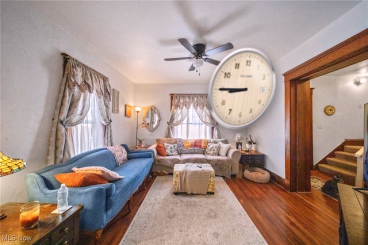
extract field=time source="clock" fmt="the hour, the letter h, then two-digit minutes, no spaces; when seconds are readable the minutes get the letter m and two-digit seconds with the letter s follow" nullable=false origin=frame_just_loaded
8h45
